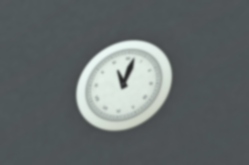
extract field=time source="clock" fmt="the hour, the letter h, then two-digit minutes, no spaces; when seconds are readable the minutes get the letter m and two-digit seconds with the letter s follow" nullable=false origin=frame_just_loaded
11h02
